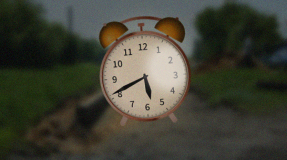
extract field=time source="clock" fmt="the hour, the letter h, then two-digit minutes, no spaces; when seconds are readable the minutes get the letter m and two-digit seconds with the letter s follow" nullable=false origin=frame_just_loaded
5h41
